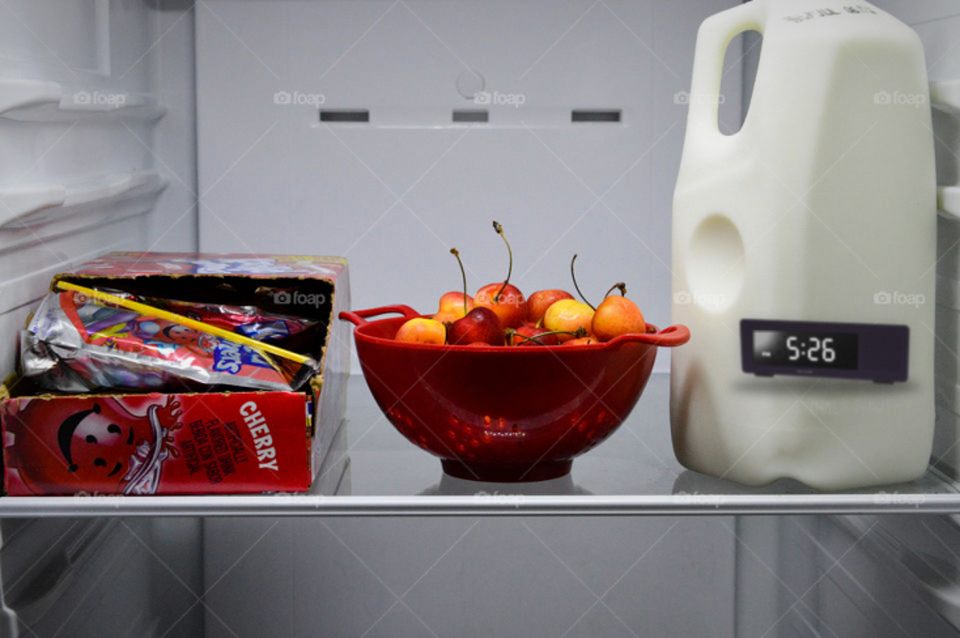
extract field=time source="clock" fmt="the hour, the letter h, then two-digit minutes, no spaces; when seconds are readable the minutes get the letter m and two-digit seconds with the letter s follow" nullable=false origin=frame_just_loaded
5h26
